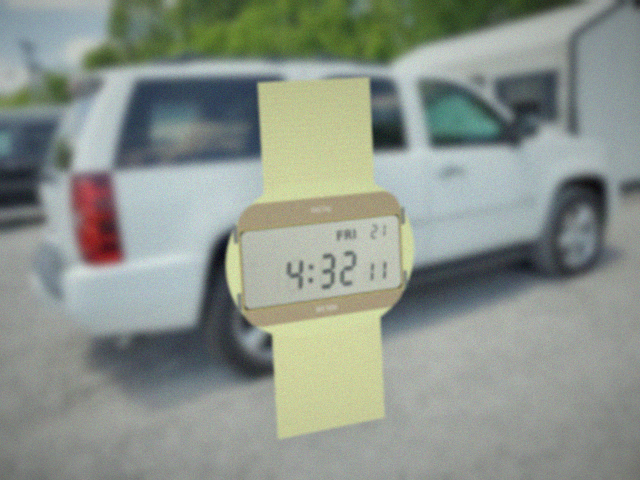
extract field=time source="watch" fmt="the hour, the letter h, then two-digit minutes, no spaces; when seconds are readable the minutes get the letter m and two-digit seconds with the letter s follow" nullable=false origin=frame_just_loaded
4h32m11s
